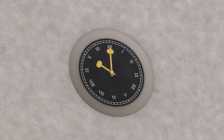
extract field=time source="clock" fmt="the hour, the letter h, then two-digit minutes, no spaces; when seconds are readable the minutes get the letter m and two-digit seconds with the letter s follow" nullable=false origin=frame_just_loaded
10h00
